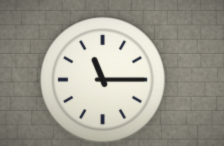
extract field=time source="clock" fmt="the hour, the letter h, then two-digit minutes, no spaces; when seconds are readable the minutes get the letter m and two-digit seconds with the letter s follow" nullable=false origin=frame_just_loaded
11h15
